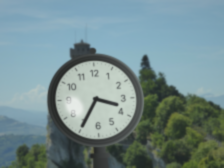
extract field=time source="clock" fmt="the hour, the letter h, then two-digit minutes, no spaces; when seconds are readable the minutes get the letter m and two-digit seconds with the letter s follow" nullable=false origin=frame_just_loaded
3h35
